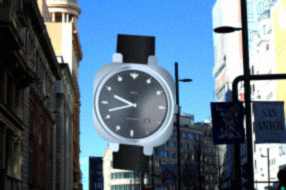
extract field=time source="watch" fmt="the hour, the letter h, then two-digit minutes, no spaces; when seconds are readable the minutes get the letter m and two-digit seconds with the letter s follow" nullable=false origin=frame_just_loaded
9h42
